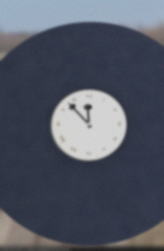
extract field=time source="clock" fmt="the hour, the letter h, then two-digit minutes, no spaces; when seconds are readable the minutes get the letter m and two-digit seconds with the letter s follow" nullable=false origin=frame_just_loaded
11h53
